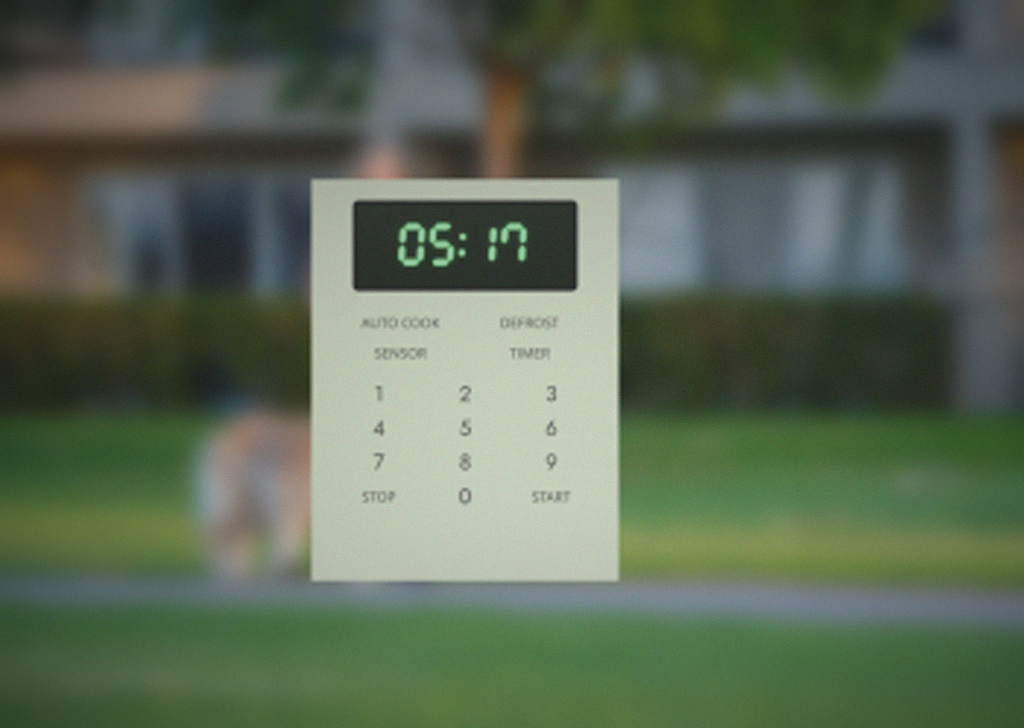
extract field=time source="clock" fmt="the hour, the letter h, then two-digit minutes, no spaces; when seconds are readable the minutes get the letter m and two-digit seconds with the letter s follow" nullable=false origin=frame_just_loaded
5h17
